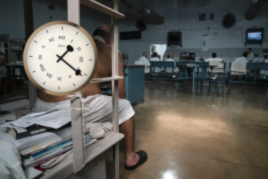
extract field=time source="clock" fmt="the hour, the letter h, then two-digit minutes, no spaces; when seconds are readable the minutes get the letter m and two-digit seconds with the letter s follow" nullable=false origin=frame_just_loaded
1h21
